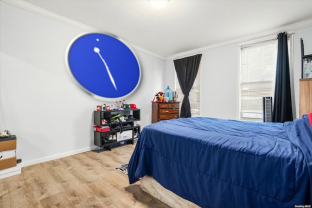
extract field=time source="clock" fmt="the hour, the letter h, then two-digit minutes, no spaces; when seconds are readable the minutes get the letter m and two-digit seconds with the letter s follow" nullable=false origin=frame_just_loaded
11h29
